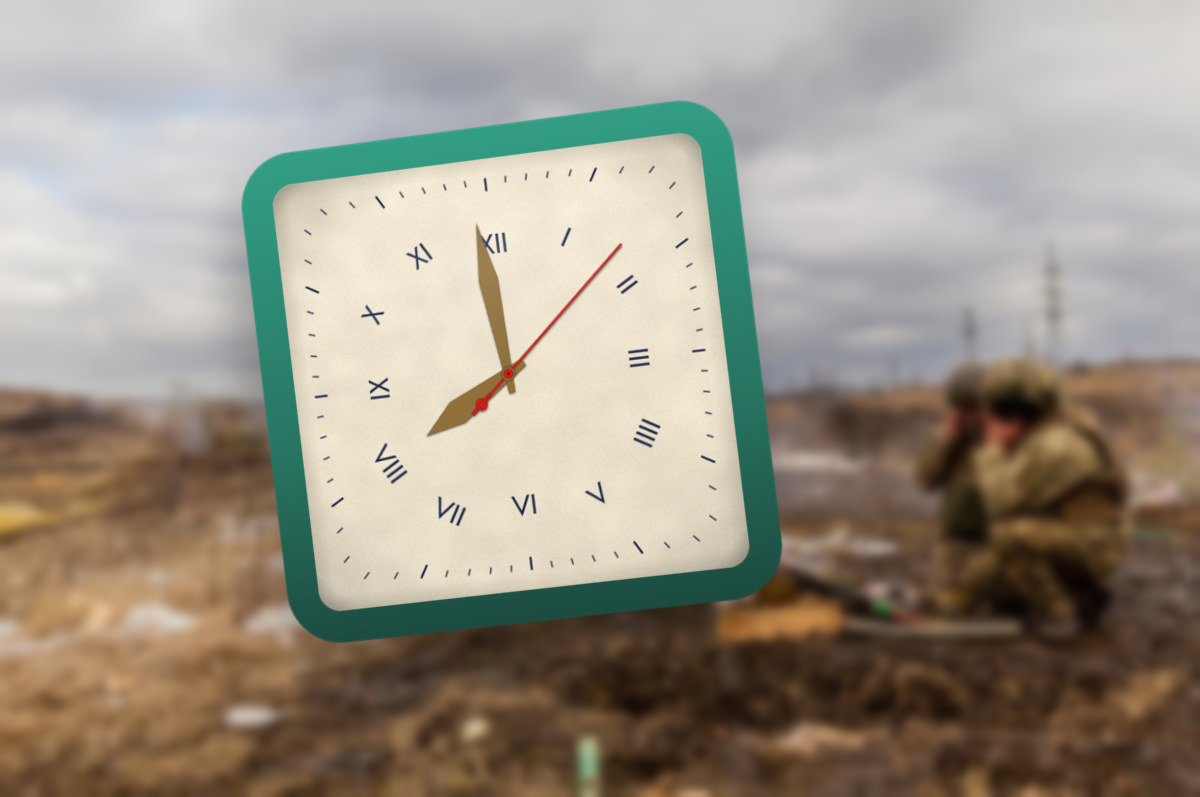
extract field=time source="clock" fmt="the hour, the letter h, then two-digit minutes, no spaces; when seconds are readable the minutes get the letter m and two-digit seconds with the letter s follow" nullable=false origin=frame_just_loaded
7h59m08s
